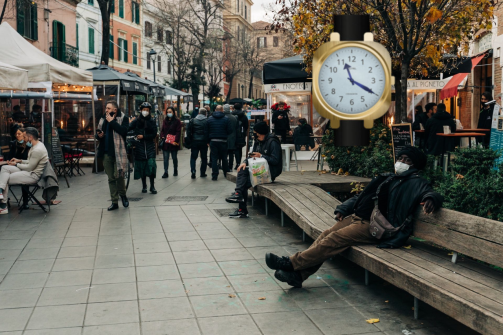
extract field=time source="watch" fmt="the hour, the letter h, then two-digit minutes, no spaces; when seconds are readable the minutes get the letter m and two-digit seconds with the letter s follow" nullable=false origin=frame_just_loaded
11h20
